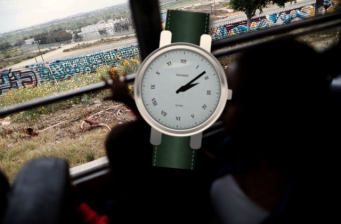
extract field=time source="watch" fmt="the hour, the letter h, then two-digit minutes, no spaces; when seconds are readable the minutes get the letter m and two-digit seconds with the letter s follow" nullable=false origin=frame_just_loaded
2h08
